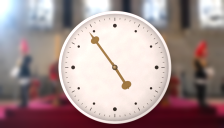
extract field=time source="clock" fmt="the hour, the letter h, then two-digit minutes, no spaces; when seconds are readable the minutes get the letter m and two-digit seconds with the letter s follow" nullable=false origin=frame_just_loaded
4h54
